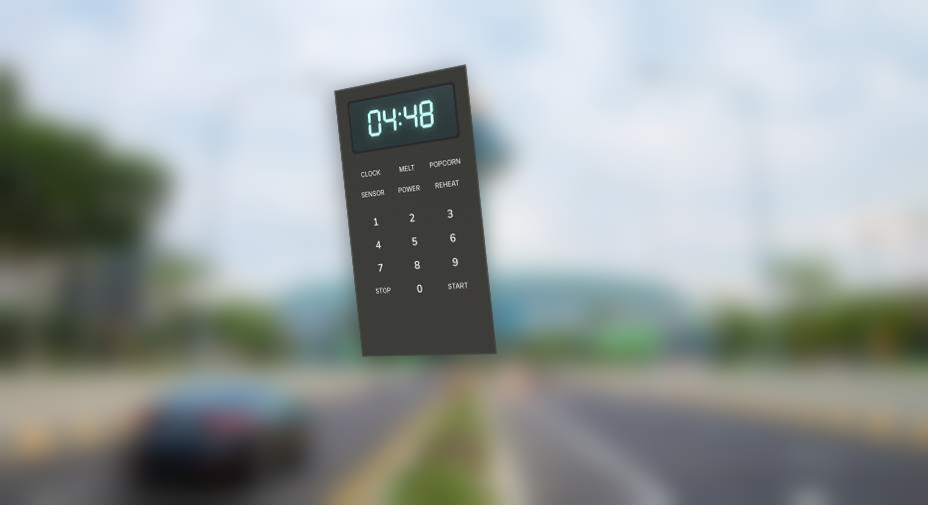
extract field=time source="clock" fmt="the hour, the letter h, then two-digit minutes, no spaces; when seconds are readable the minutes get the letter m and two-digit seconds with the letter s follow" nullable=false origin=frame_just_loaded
4h48
